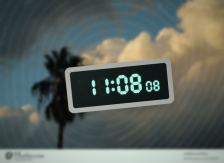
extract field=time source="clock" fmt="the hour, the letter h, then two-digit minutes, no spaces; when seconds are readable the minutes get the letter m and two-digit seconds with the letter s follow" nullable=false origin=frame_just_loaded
11h08m08s
